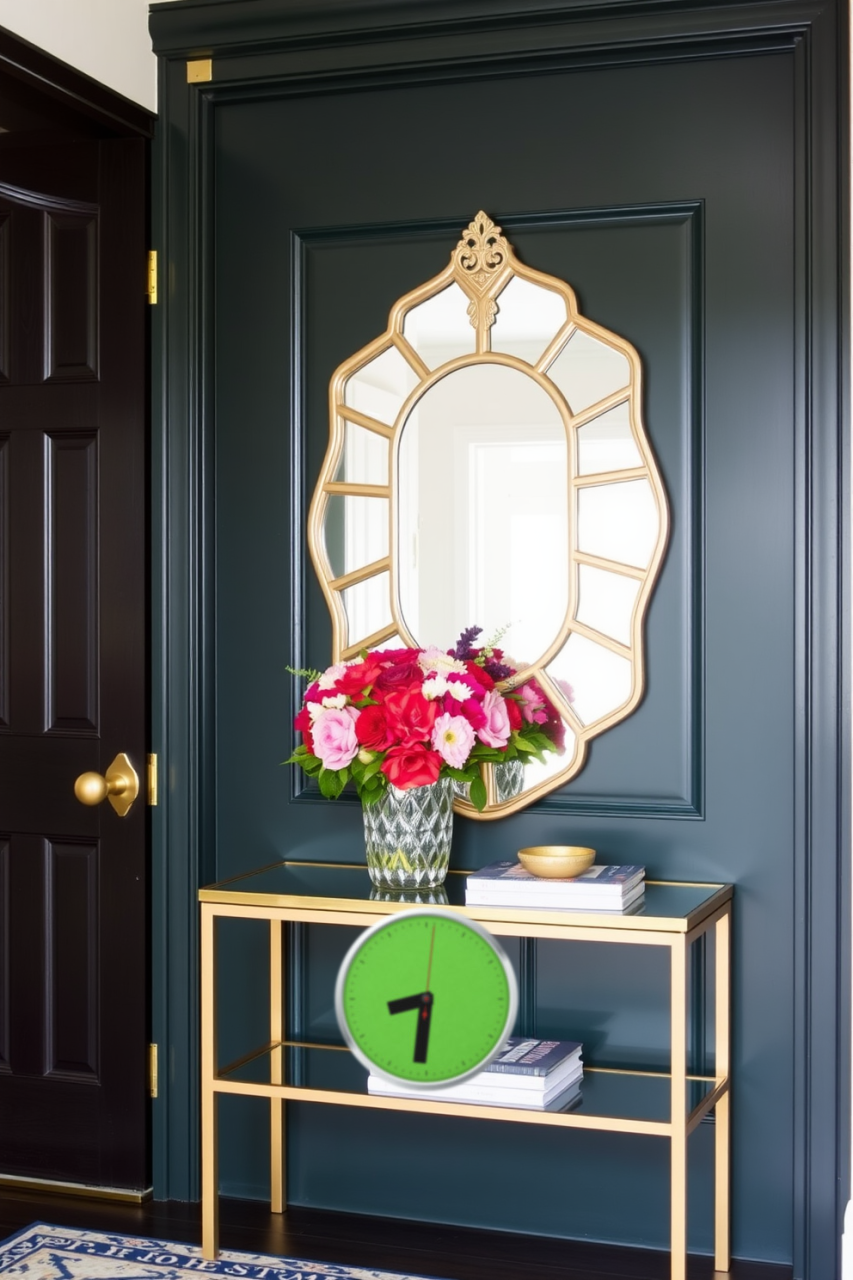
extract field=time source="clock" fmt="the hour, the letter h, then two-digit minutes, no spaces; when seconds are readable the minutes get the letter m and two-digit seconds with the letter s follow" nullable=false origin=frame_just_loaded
8h31m01s
